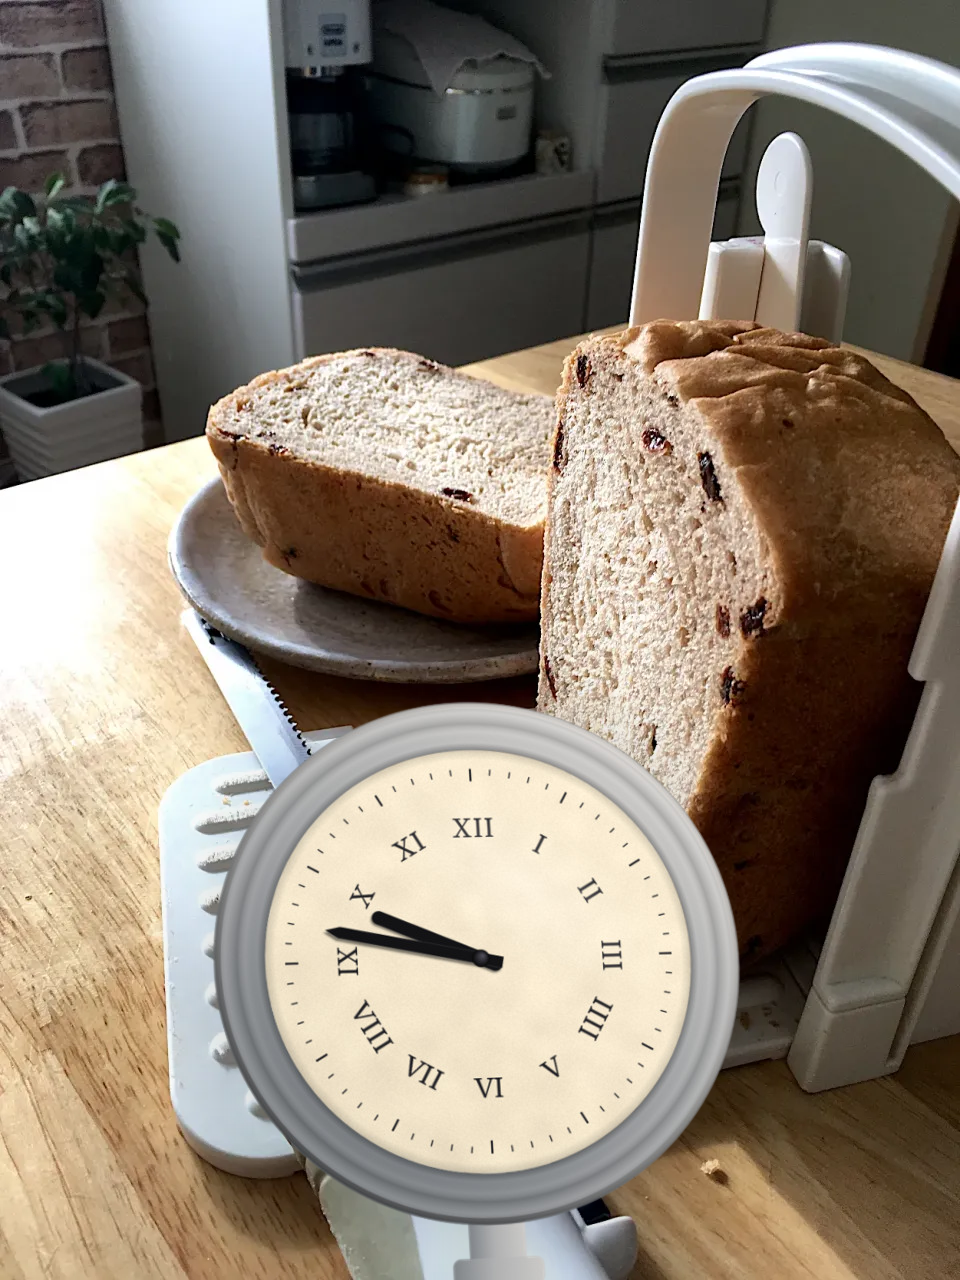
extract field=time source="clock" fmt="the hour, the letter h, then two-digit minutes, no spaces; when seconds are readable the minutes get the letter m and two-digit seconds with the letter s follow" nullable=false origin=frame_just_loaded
9h47
